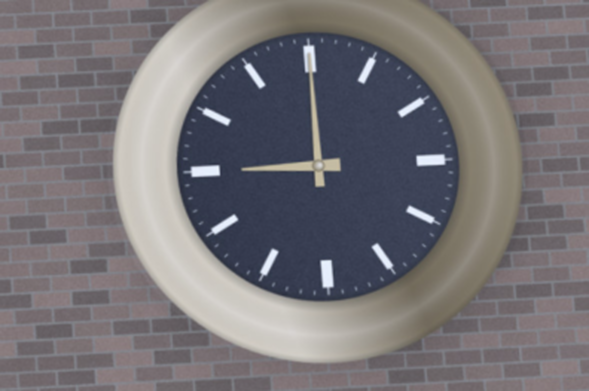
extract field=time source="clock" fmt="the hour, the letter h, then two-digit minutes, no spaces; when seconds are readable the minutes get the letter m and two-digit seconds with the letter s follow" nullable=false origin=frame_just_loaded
9h00
